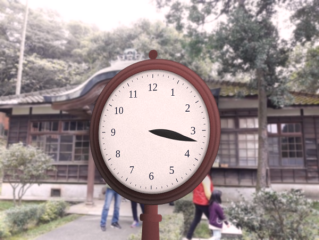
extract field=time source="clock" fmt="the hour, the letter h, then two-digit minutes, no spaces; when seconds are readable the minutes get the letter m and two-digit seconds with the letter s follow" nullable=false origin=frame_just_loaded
3h17
